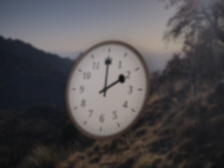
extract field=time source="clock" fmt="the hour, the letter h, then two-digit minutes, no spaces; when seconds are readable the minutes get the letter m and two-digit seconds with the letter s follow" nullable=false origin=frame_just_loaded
2h00
